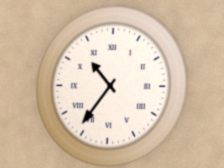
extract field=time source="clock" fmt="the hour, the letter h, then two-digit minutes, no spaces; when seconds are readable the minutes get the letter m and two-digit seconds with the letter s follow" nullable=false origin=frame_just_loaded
10h36
